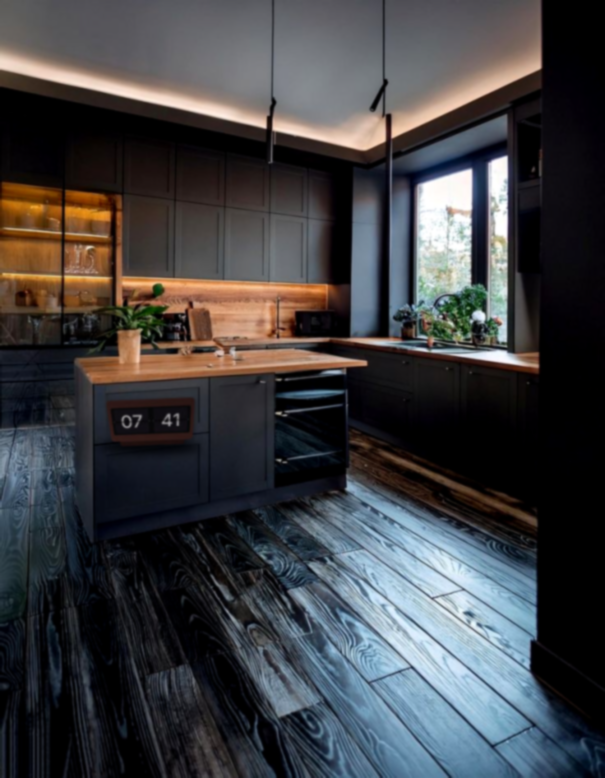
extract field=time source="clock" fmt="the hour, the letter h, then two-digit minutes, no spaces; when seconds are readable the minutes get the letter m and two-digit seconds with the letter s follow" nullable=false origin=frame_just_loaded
7h41
